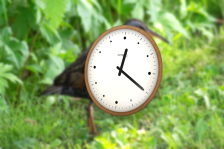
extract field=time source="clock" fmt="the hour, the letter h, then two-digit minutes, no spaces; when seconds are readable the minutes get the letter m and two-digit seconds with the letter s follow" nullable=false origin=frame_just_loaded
12h20
